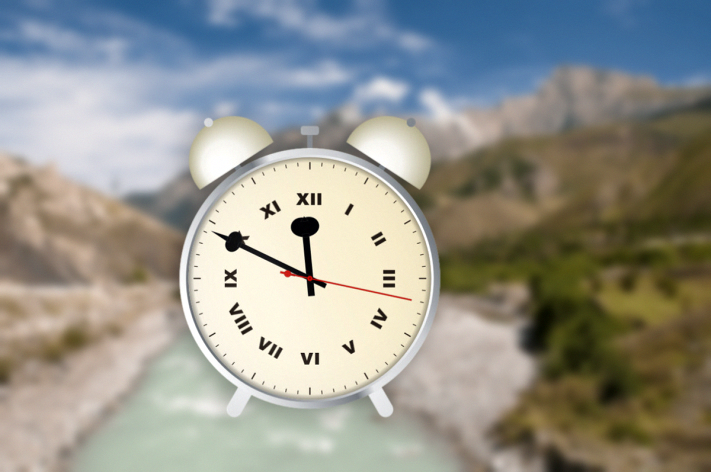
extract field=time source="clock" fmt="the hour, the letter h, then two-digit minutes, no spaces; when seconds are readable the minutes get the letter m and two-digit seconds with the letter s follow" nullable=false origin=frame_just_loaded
11h49m17s
